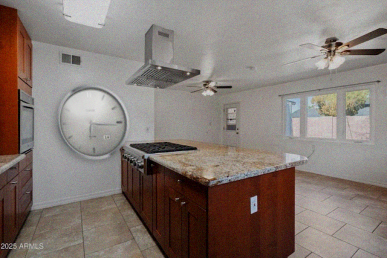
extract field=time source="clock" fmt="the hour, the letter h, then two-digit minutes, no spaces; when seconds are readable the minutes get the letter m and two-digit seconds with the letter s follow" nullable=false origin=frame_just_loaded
6h16
